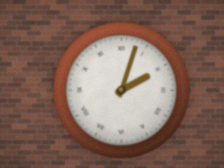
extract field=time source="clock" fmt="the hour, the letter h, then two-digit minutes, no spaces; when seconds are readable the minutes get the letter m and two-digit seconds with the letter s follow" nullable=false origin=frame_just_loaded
2h03
